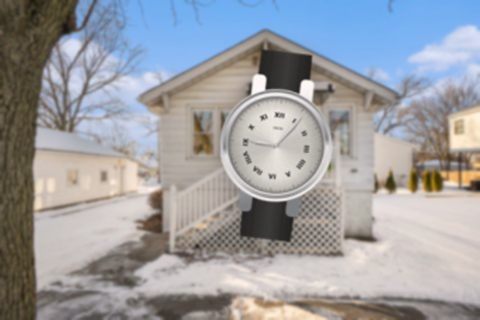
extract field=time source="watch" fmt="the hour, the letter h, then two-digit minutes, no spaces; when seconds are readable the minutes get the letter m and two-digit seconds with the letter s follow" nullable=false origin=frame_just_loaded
9h06
